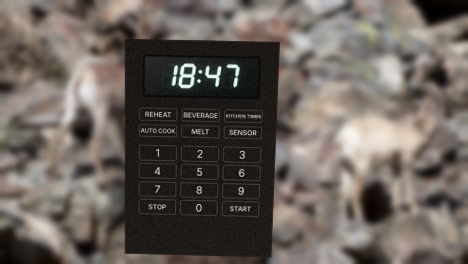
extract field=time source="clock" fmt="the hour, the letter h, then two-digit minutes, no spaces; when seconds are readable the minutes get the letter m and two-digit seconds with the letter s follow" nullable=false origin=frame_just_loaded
18h47
